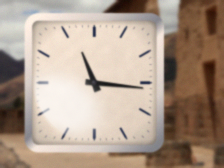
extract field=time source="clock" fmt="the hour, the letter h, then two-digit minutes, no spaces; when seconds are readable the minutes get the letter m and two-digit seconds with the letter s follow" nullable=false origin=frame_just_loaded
11h16
